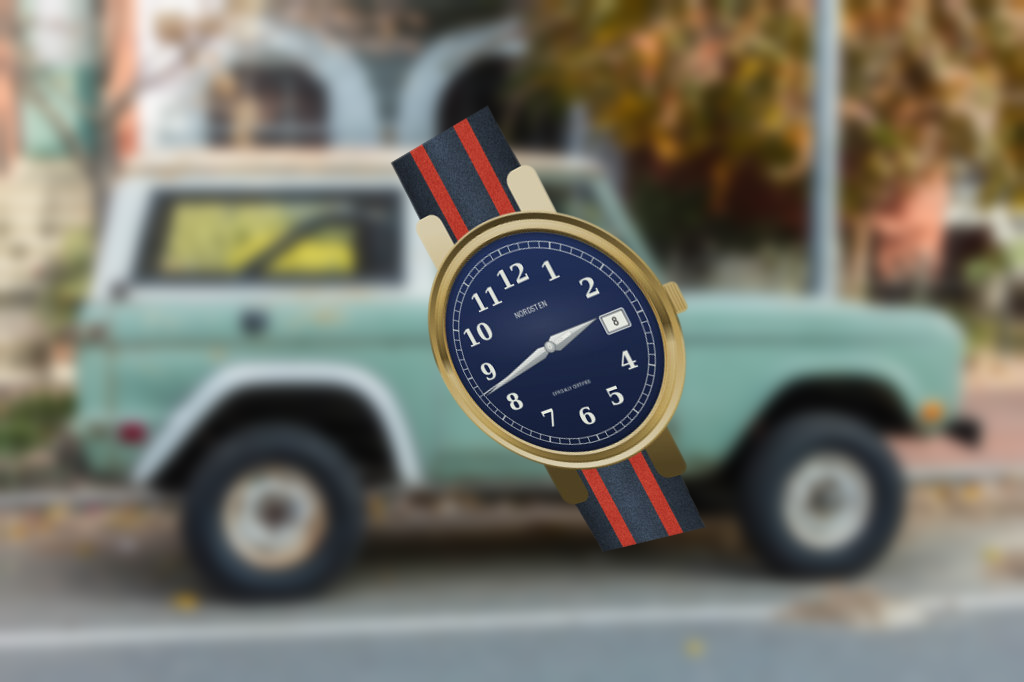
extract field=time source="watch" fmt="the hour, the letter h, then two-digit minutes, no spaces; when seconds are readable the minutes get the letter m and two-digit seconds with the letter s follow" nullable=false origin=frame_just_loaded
2h42m43s
